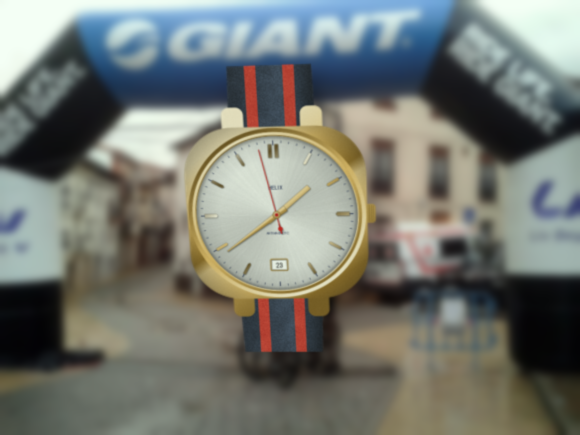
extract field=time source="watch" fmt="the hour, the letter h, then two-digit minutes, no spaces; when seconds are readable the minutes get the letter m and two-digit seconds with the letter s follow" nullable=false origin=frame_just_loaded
1h38m58s
